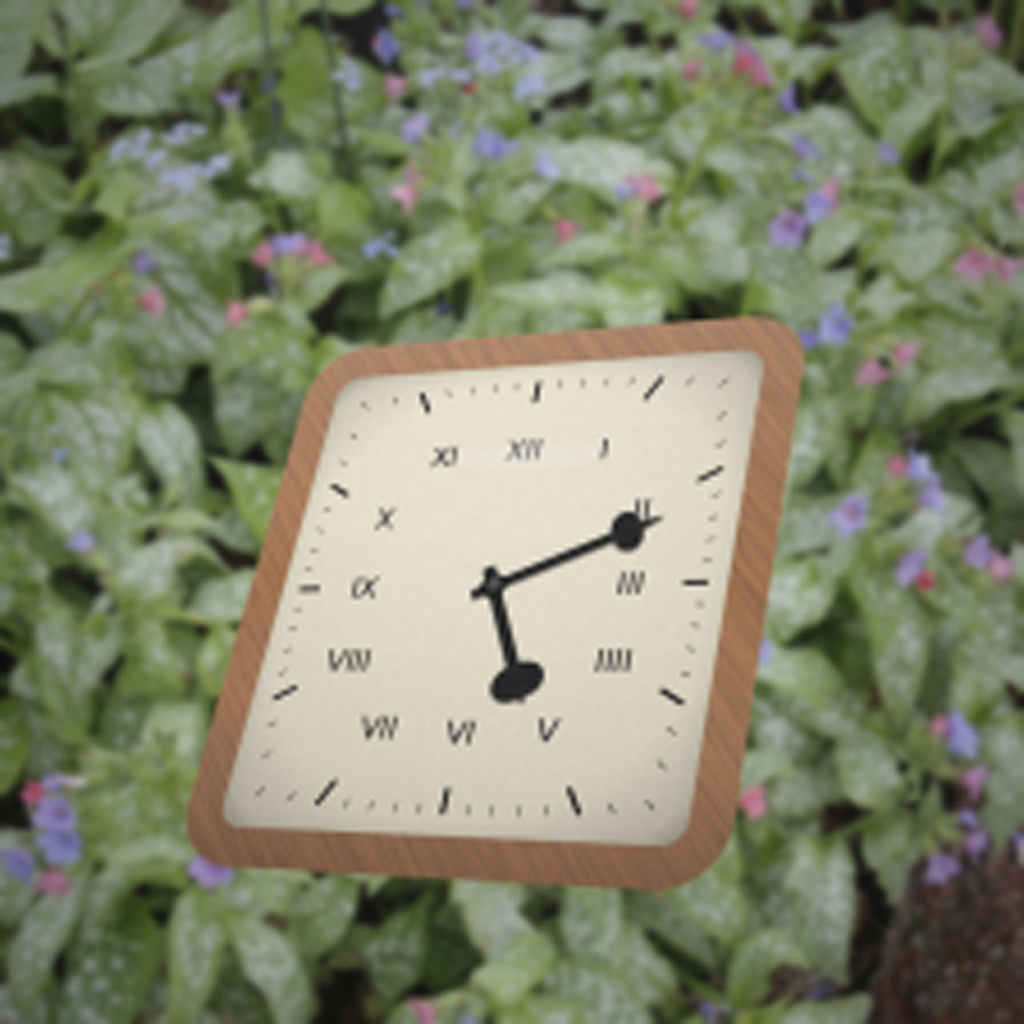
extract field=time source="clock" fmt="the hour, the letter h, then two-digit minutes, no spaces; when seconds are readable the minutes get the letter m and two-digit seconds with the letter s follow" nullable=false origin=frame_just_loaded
5h11
